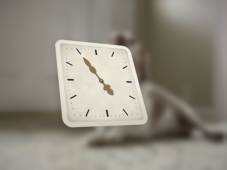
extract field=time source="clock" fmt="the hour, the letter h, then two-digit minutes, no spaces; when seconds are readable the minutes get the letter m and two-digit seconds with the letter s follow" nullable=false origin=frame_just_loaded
4h55
